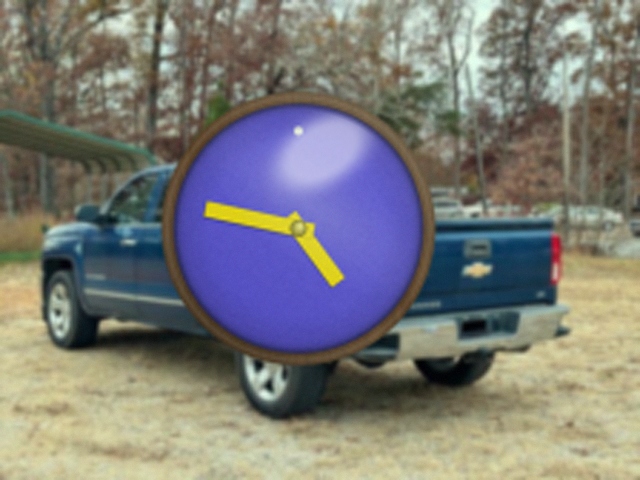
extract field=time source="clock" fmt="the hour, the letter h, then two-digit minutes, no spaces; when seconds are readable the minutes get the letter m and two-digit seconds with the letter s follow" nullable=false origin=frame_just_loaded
4h47
